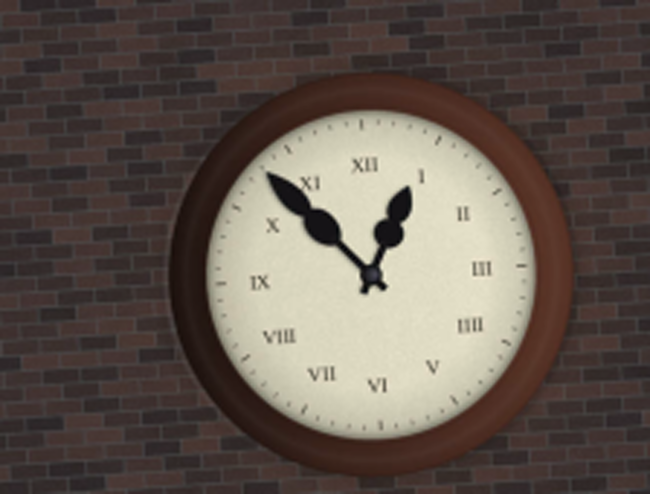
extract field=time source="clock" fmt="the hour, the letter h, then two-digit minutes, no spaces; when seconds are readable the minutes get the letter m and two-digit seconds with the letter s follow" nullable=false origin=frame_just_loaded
12h53
